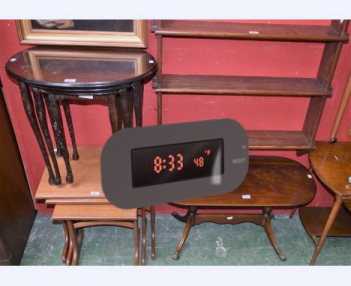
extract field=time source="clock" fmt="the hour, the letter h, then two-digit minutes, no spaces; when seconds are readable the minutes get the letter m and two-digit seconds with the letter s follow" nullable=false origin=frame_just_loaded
8h33
